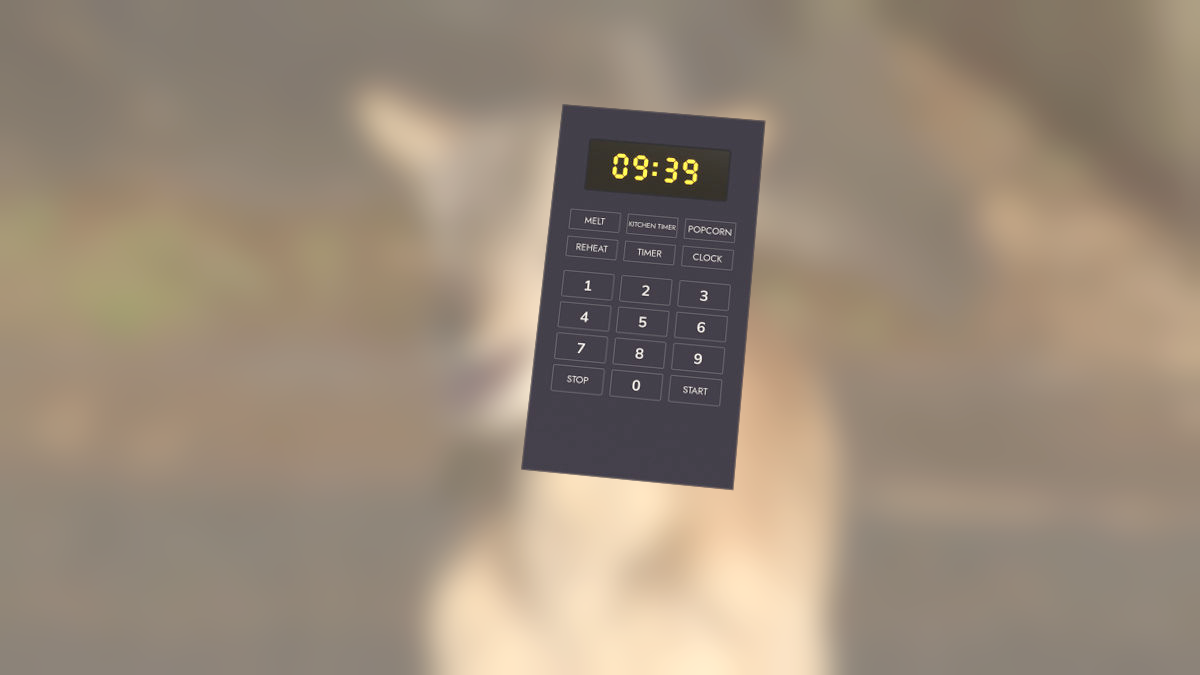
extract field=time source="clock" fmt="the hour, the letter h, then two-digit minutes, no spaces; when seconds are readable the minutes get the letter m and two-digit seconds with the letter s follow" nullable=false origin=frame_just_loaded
9h39
